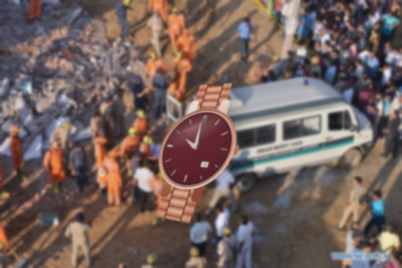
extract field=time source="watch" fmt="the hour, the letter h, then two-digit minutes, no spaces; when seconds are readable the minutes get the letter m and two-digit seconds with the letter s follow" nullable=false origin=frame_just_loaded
9h59
